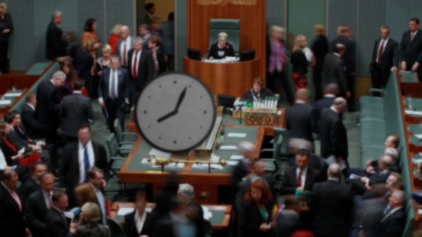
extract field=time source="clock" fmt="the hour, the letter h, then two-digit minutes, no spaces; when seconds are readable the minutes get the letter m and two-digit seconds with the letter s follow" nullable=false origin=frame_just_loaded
8h04
